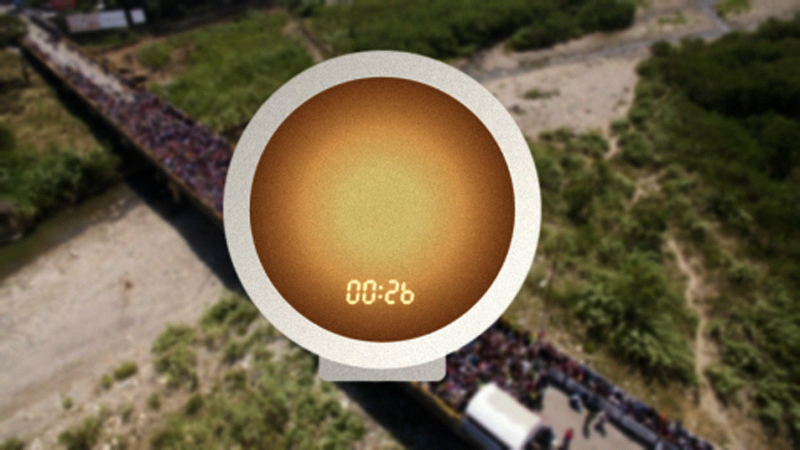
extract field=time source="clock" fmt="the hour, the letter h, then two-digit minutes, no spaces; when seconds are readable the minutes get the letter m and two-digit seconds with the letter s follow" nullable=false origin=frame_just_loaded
0h26
